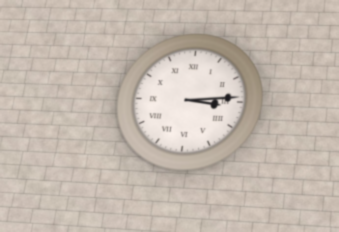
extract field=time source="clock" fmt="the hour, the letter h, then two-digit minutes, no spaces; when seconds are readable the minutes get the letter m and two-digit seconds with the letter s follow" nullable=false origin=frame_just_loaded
3h14
